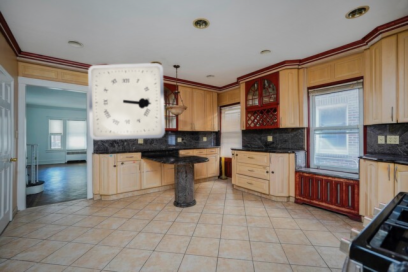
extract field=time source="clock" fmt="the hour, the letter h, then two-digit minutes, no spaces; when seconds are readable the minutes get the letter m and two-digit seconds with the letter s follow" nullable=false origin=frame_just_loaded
3h16
